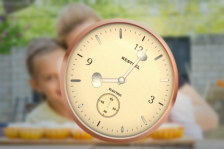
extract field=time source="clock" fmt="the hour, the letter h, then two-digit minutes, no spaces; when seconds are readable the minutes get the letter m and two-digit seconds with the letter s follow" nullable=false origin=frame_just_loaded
8h02
